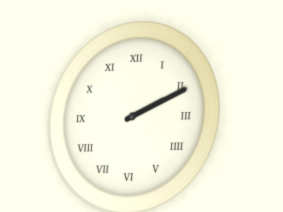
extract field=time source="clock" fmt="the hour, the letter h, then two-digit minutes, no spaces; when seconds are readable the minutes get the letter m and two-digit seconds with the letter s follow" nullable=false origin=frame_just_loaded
2h11
